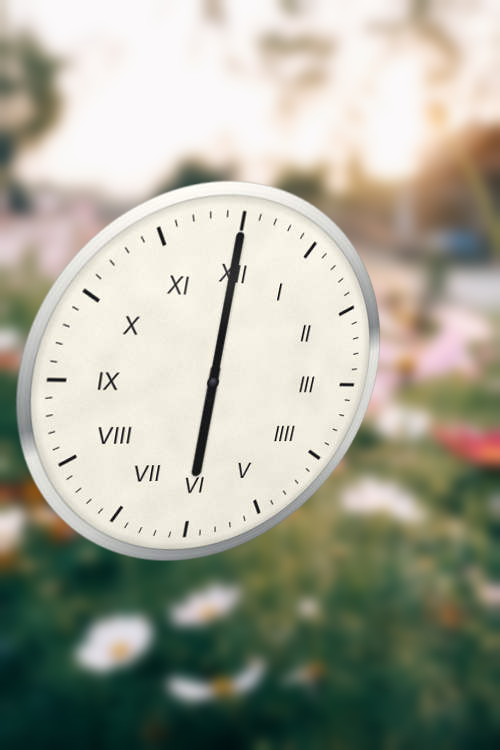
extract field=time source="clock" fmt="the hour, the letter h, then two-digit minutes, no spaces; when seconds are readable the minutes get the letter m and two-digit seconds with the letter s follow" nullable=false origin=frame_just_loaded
6h00
